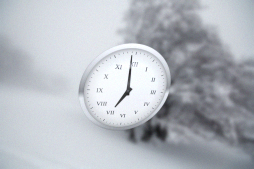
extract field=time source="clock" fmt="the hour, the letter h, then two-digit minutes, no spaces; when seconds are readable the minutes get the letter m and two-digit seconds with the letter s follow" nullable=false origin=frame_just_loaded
6h59
